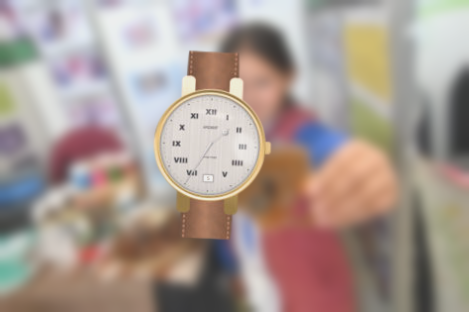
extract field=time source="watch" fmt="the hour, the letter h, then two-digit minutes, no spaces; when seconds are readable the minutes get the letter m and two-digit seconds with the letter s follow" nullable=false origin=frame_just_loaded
1h35
